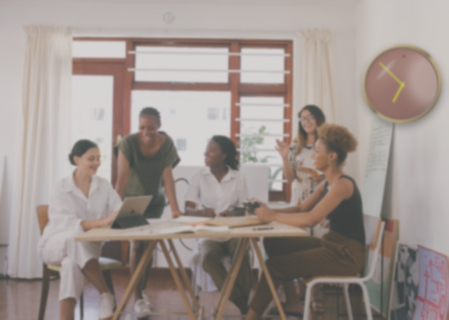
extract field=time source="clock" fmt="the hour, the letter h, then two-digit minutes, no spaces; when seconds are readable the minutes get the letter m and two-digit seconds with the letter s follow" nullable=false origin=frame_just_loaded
6h52
